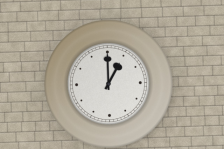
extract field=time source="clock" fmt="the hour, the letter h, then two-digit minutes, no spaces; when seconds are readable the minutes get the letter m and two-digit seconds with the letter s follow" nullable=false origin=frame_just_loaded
1h00
